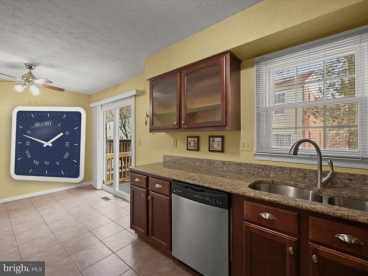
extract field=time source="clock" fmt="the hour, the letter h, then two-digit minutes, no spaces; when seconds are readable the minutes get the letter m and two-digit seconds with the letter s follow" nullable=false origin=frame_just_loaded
1h48
